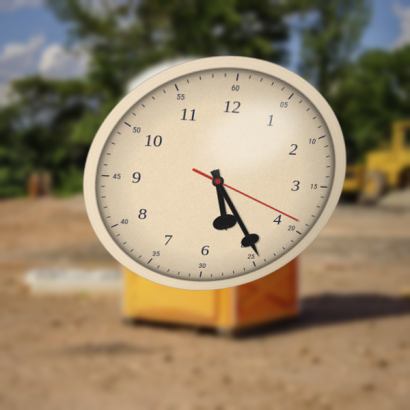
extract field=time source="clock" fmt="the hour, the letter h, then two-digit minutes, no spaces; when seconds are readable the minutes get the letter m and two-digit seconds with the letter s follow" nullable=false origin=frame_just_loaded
5h24m19s
